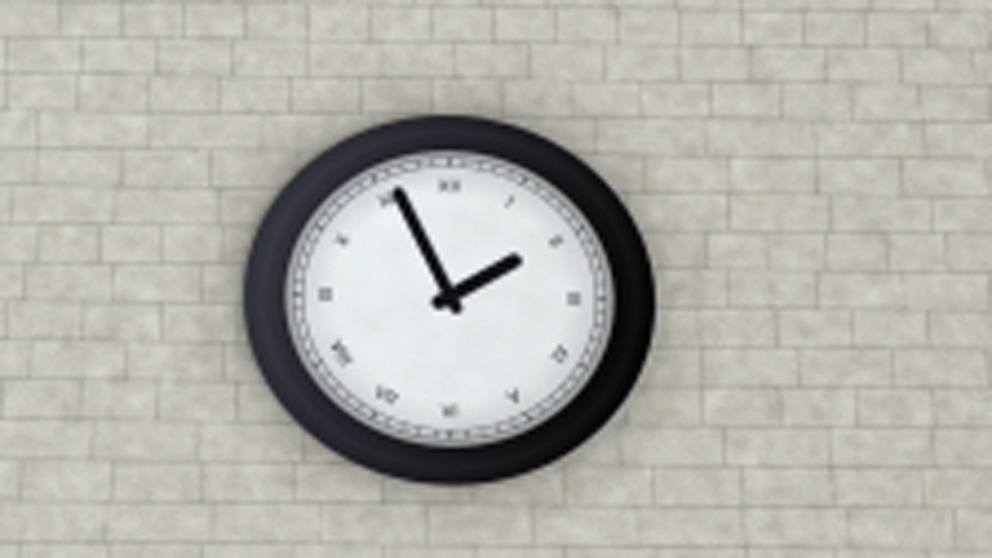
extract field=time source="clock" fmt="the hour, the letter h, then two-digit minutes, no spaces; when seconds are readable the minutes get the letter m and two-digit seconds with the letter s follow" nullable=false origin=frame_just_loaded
1h56
